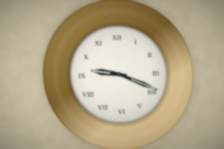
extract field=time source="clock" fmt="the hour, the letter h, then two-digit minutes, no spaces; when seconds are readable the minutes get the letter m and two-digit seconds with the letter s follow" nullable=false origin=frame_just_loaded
9h19
